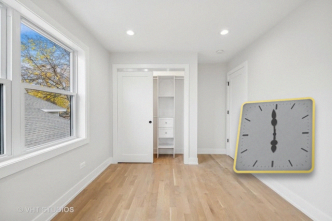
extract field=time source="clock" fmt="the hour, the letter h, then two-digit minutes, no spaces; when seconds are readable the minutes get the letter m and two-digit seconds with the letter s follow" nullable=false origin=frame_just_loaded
5h59
